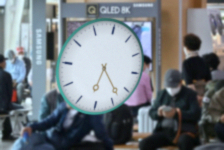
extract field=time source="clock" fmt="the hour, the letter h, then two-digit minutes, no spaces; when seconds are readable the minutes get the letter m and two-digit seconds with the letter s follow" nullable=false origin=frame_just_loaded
6h23
